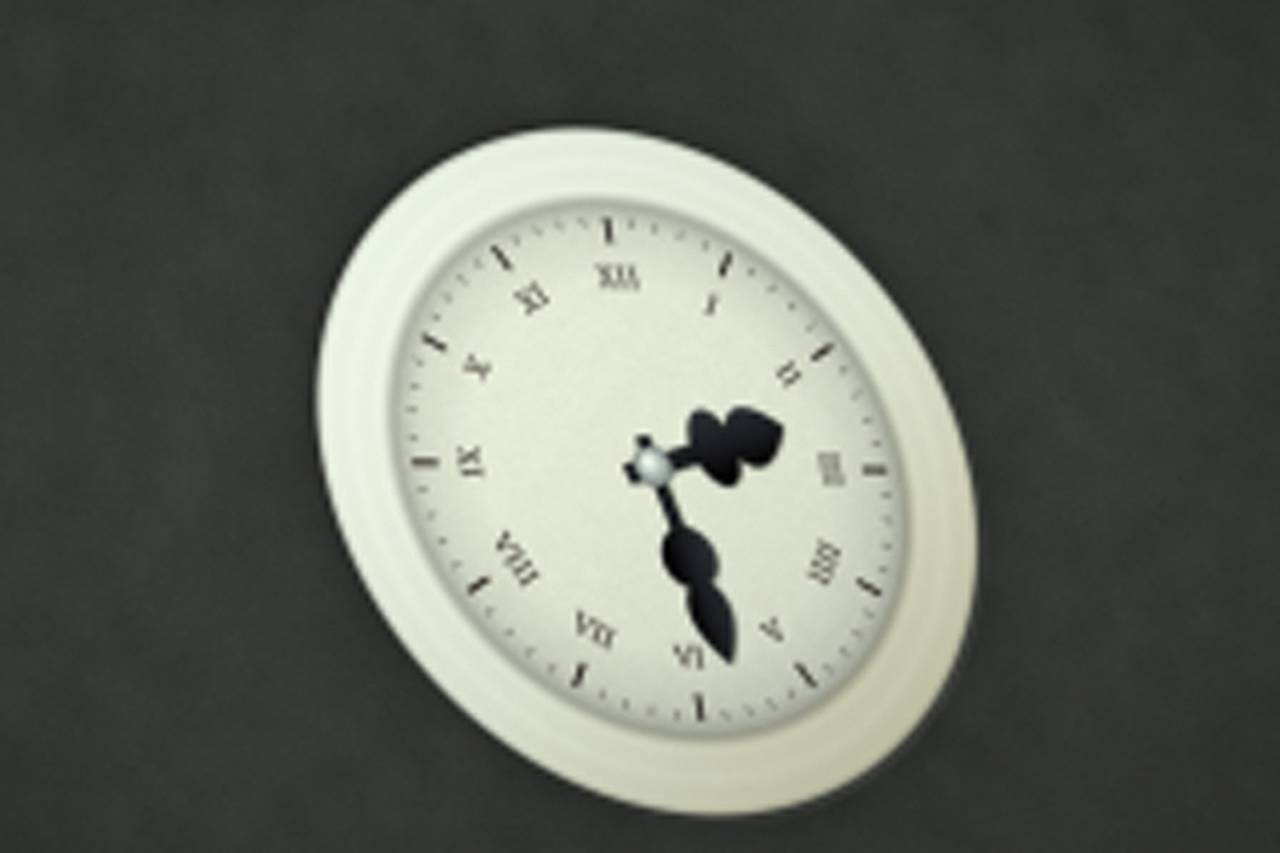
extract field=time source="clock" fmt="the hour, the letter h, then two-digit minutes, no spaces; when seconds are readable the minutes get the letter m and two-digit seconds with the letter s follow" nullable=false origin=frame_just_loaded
2h28
